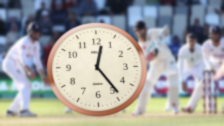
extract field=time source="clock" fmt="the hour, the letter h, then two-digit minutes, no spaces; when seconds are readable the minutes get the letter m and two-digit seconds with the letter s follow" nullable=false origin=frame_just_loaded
12h24
